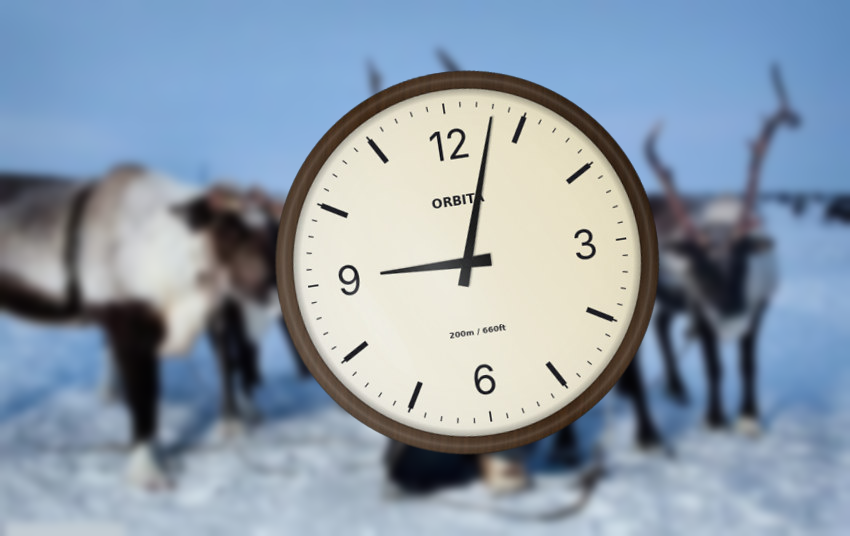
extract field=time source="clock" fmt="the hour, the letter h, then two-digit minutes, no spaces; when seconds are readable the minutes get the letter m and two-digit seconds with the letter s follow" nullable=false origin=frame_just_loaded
9h03
